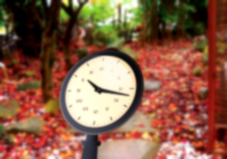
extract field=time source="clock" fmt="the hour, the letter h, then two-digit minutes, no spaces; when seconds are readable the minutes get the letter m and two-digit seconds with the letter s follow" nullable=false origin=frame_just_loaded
10h17
